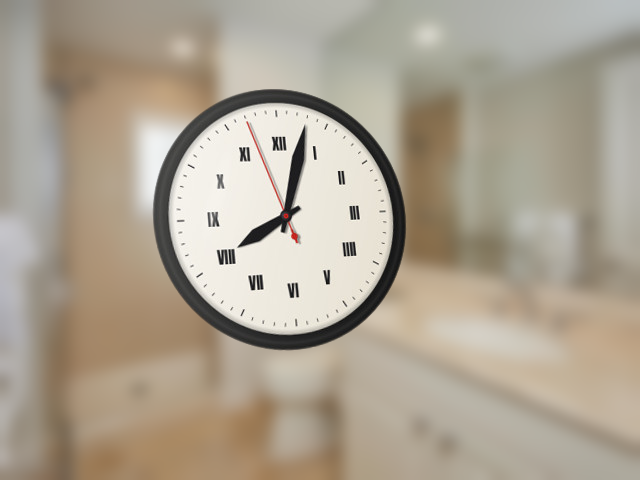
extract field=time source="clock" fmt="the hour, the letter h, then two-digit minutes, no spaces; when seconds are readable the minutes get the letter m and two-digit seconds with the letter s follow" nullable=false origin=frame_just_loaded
8h02m57s
